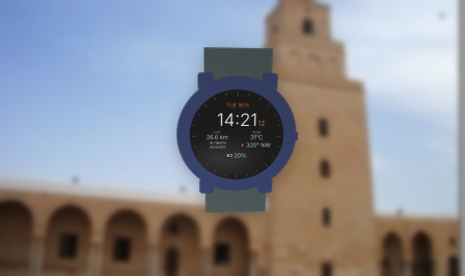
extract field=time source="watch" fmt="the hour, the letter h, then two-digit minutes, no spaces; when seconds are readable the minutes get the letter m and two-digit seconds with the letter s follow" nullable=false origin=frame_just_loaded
14h21
